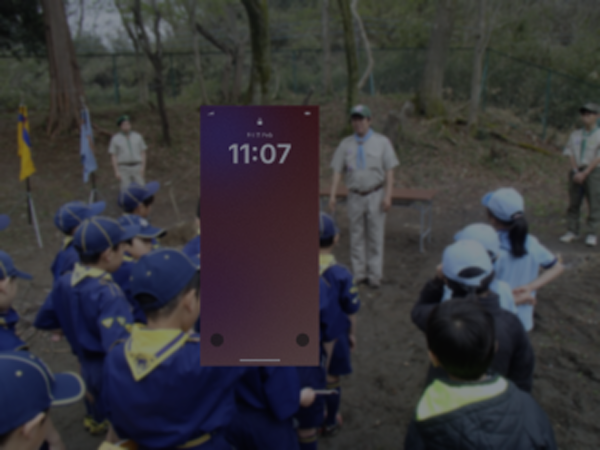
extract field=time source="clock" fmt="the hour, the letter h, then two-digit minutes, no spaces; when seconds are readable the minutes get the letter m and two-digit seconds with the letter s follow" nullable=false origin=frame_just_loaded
11h07
